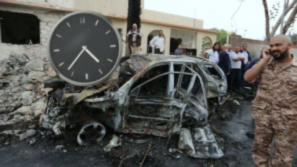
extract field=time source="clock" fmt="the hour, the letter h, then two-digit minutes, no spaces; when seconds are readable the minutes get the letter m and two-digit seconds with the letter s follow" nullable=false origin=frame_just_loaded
4h37
